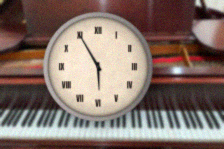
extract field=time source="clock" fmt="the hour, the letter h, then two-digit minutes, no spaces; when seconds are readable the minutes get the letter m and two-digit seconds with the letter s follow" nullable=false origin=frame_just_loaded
5h55
